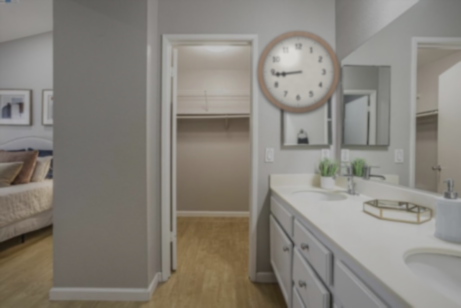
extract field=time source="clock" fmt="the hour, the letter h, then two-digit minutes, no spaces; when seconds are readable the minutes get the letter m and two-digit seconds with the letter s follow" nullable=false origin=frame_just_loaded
8h44
